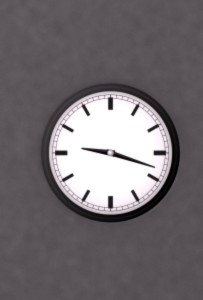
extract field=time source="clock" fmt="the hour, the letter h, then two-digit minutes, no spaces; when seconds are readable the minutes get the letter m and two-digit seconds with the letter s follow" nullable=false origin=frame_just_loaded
9h18
